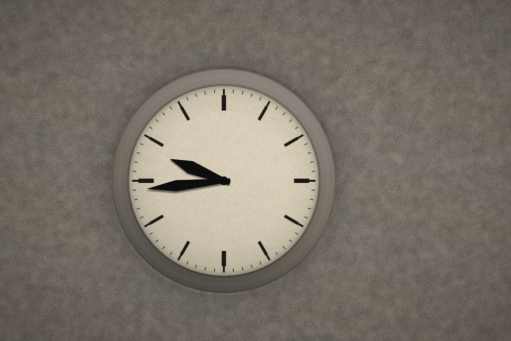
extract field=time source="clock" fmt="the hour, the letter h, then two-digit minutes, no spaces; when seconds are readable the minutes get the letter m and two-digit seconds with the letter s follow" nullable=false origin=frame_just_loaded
9h44
